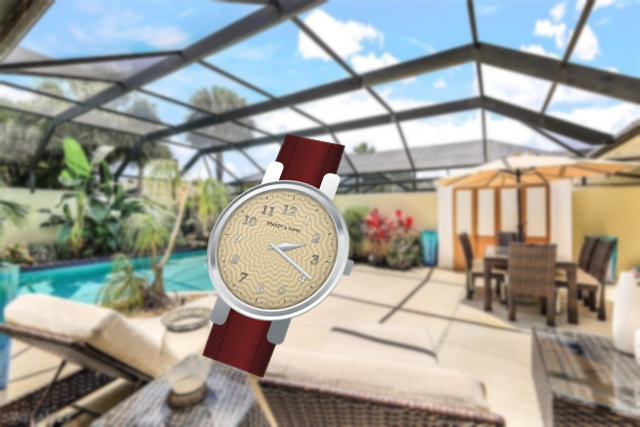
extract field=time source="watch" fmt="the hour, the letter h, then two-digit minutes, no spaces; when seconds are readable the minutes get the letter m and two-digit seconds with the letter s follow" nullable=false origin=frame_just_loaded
2h19
